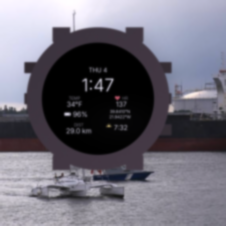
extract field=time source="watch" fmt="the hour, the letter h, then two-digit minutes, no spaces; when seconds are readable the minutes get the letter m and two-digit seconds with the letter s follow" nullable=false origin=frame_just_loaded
1h47
